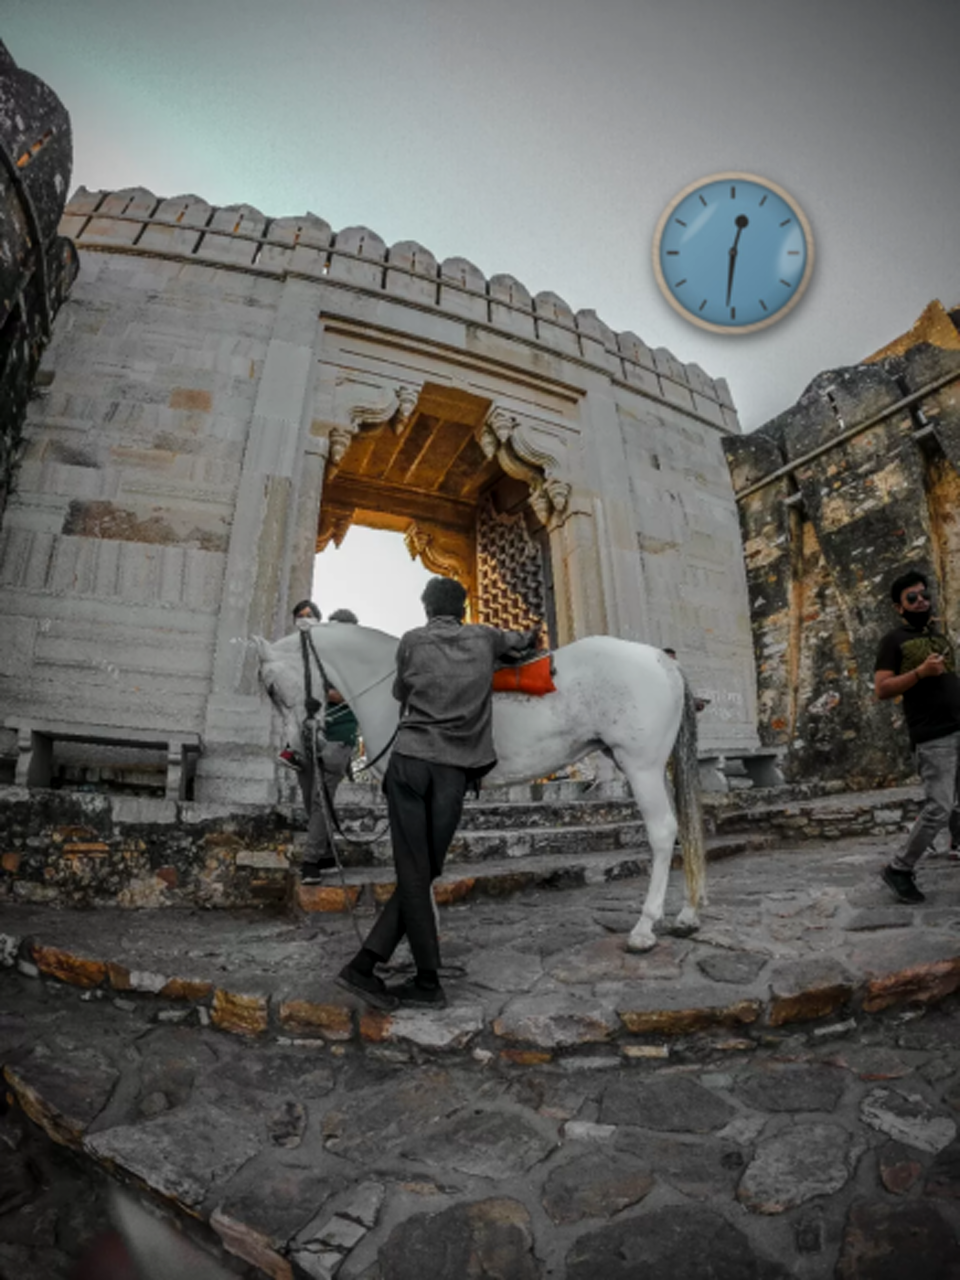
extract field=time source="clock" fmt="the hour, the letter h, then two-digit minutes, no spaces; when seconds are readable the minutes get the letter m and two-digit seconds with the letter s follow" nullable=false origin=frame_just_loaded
12h31
